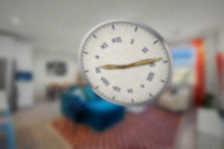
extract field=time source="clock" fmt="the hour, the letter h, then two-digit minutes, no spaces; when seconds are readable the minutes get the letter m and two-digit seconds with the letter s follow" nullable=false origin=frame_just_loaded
9h14
